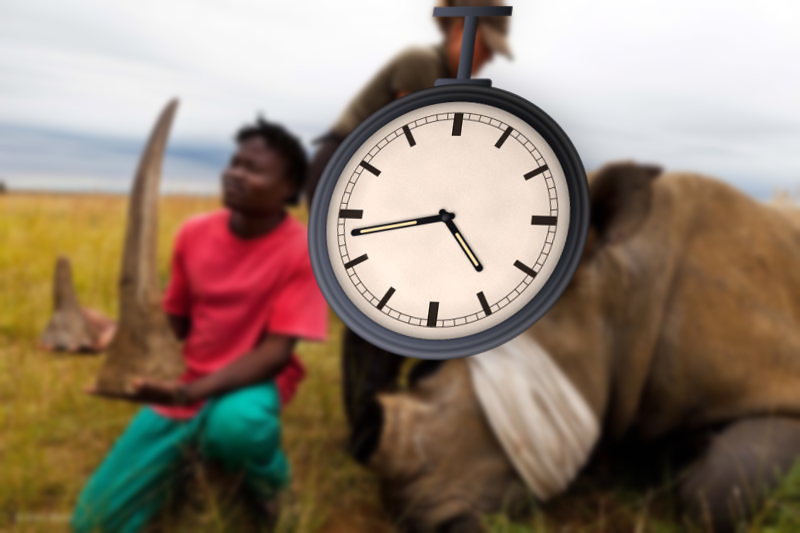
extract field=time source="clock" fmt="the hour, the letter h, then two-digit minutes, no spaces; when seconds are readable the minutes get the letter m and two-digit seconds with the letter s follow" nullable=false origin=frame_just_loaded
4h43
